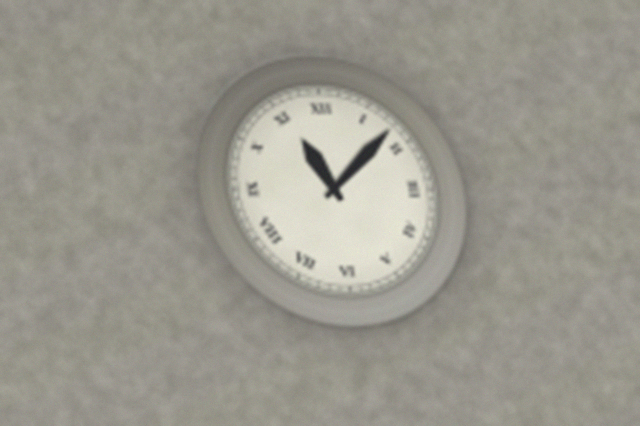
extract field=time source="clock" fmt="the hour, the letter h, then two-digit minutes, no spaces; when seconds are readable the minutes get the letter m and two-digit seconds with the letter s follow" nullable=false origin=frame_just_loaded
11h08
